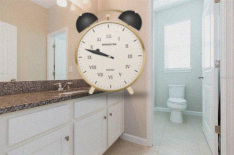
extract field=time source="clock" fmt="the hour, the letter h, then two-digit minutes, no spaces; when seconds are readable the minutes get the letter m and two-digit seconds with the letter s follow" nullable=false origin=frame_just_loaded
9h48
